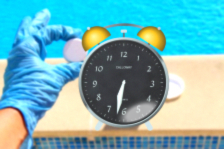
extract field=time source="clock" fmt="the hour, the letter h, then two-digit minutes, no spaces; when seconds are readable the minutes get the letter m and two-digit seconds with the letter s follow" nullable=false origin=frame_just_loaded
6h32
